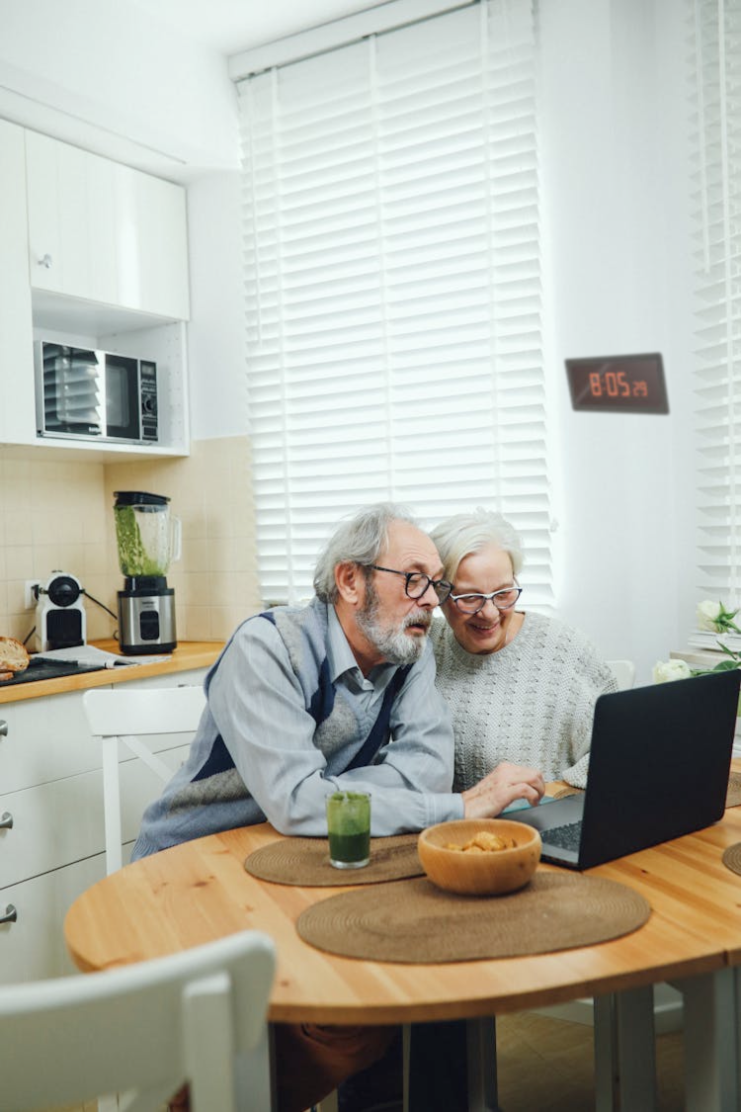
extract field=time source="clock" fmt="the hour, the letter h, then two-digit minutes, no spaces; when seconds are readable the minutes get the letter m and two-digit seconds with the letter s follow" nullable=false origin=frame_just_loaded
8h05
